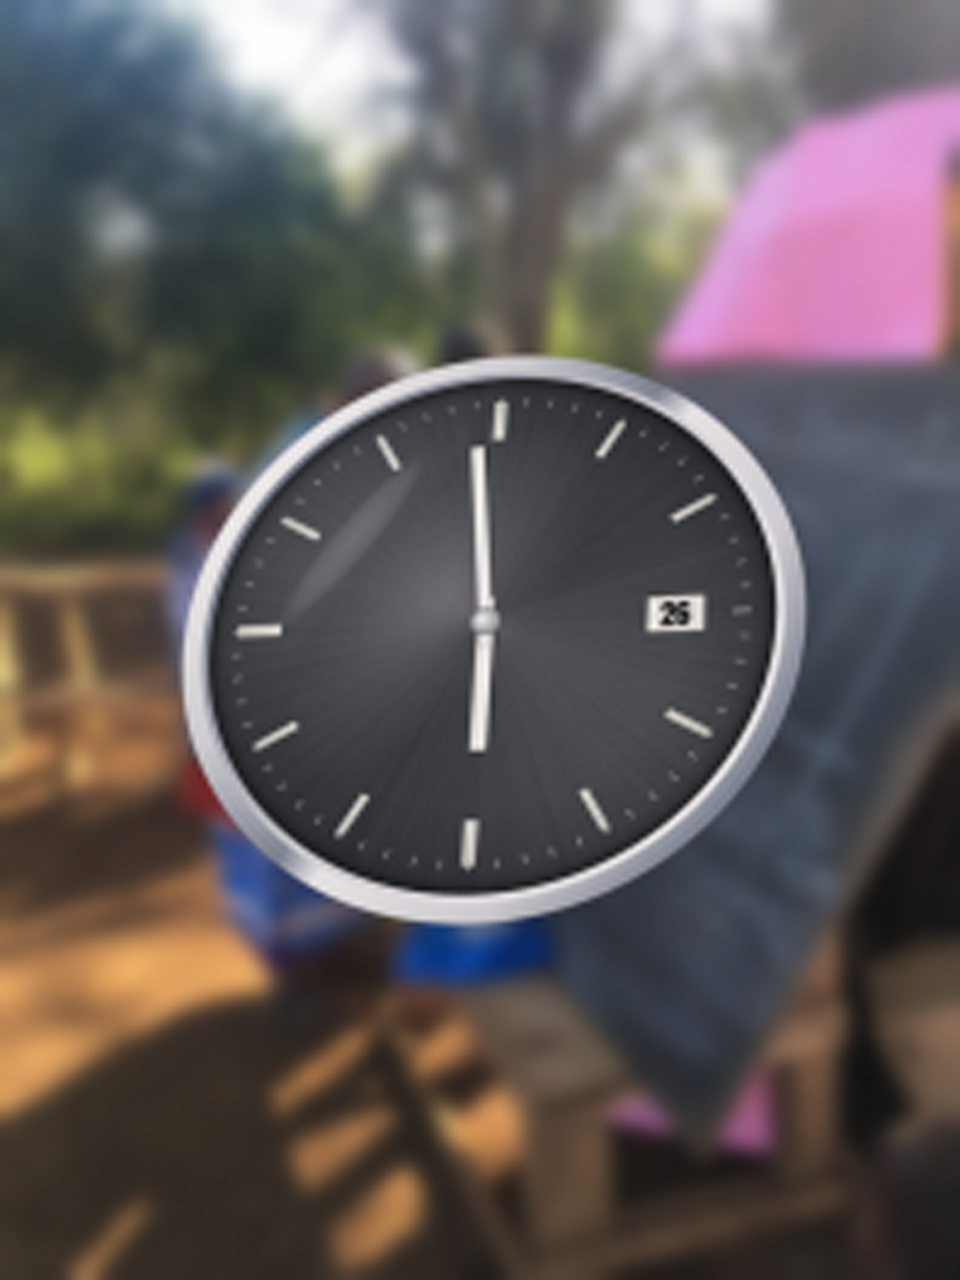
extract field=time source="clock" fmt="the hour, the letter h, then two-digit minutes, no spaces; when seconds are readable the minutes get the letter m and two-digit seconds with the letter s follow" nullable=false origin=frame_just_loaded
5h59
